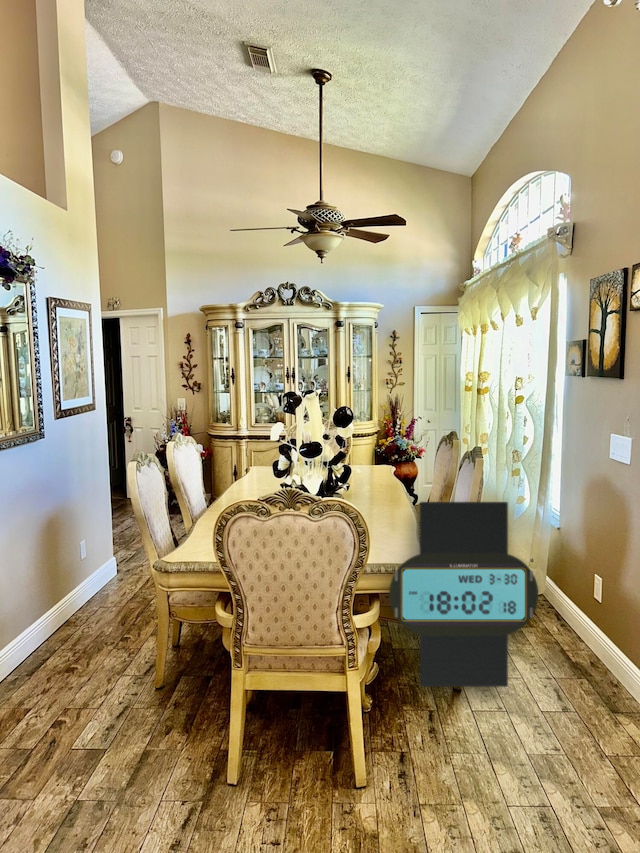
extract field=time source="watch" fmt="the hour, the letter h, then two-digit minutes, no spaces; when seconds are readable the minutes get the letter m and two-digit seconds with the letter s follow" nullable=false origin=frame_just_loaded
18h02m18s
